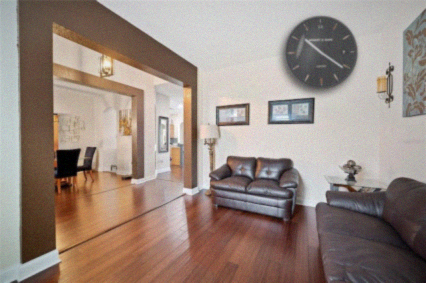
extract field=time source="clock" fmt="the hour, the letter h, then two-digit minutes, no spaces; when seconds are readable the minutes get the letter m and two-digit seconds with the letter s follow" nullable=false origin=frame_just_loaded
10h21
